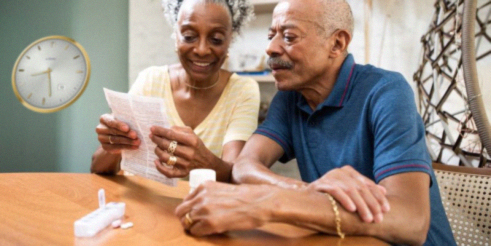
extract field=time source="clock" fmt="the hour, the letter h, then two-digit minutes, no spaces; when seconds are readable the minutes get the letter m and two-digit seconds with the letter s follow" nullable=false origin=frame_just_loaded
8h28
